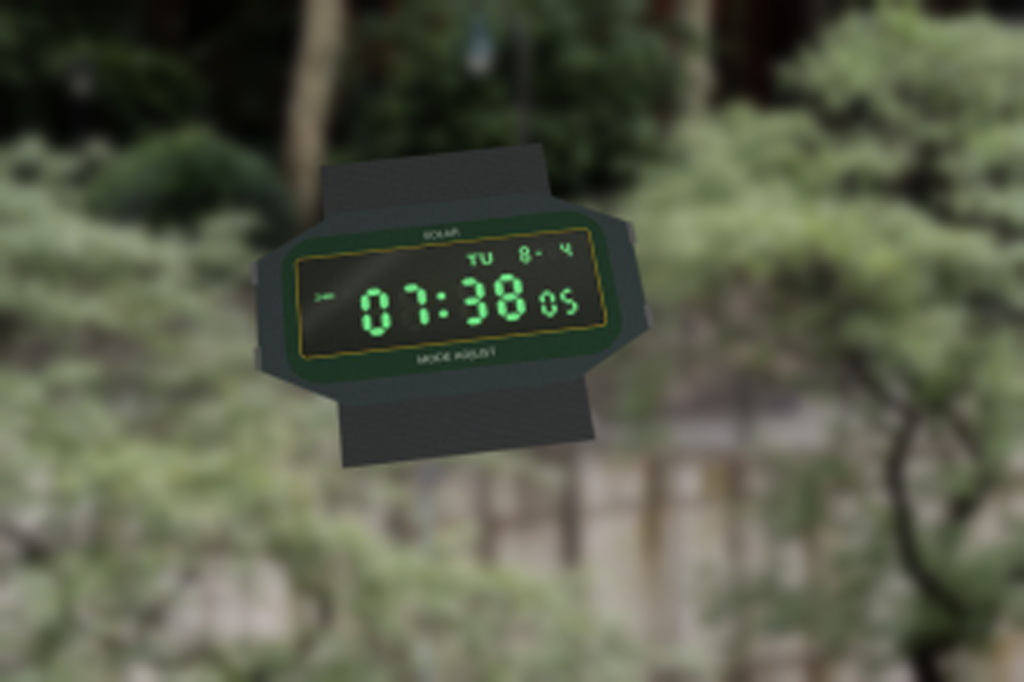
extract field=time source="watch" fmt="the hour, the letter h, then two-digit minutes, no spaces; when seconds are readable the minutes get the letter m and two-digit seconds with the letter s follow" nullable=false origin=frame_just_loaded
7h38m05s
